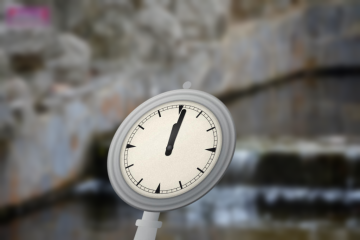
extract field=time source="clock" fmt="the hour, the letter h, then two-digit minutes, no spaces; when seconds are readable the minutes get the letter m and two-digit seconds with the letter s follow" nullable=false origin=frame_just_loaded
12h01
